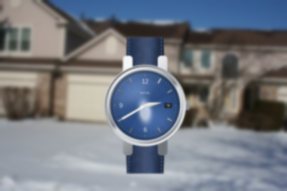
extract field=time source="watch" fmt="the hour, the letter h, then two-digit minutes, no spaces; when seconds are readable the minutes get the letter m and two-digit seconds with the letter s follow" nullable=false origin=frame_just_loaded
2h40
